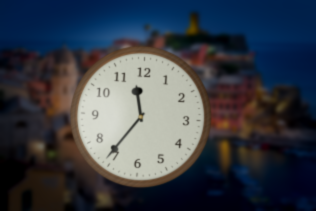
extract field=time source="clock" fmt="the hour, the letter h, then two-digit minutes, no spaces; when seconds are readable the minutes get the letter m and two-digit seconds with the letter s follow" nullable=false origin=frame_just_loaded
11h36
